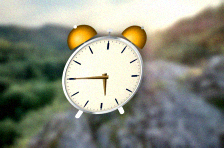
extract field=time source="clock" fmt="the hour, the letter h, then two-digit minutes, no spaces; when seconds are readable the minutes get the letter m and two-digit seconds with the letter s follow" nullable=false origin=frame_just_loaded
5h45
